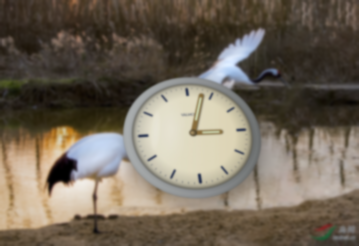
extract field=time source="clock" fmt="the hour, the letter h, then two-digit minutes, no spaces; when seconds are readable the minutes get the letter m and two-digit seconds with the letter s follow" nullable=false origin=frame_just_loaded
3h03
